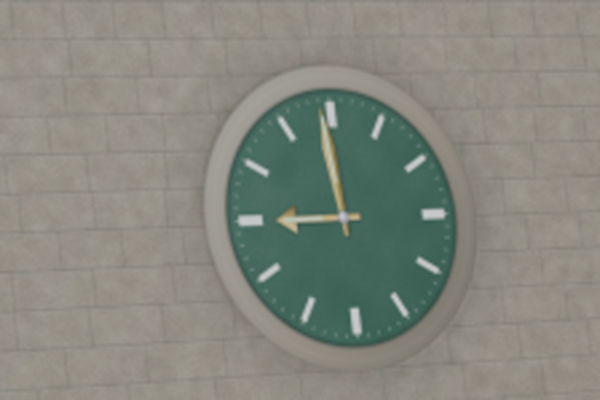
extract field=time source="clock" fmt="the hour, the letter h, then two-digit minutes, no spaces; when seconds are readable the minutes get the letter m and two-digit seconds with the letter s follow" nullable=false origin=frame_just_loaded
8h59
